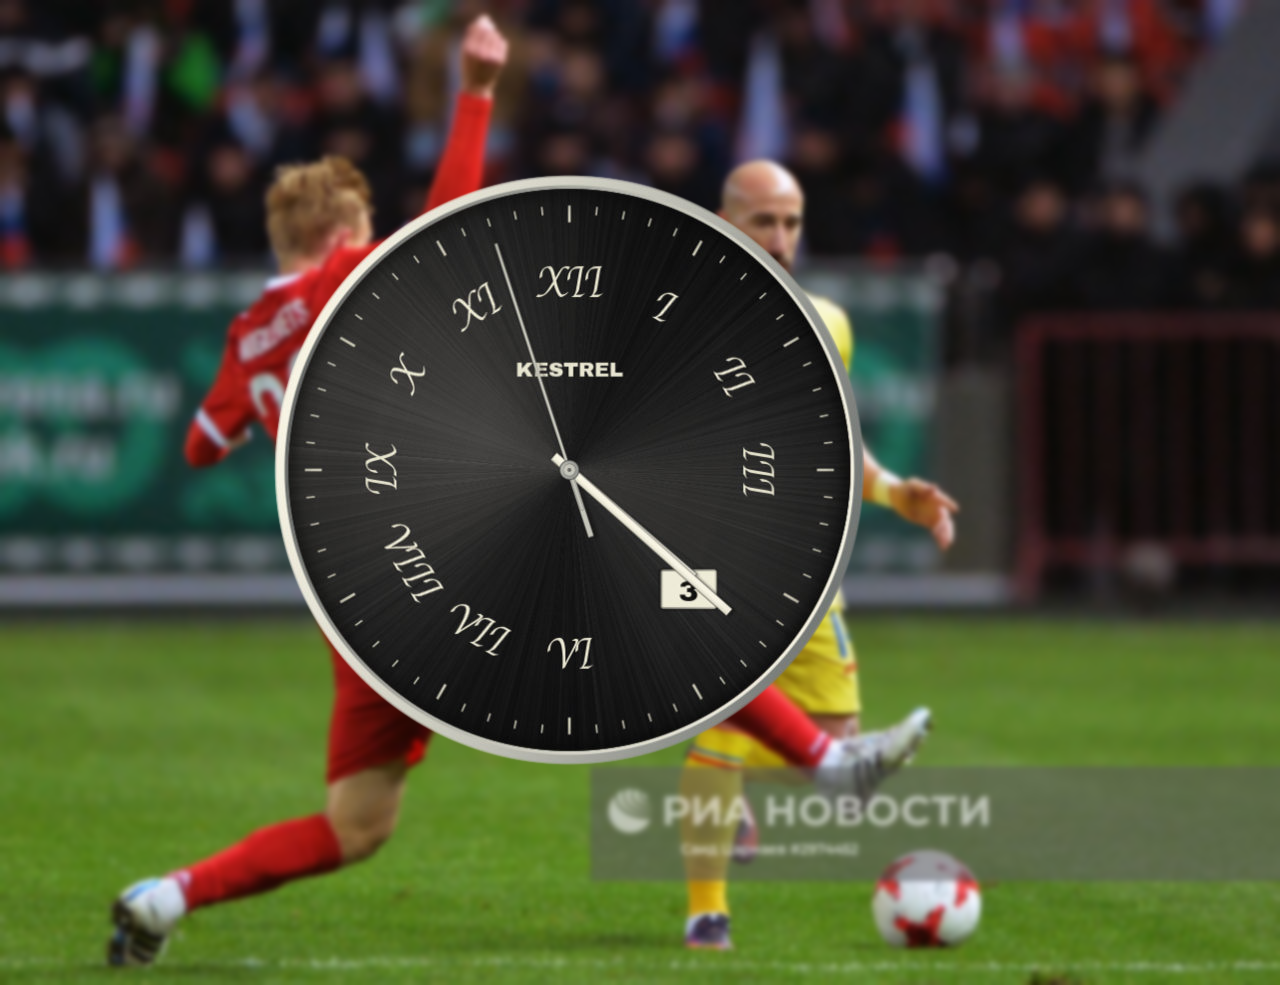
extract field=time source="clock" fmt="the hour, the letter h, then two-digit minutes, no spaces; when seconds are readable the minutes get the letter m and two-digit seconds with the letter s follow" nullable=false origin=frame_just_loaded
4h21m57s
